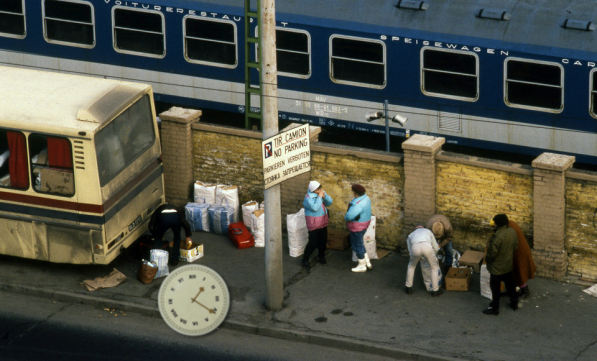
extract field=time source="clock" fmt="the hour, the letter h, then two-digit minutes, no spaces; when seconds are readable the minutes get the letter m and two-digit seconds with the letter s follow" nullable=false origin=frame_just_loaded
1h21
